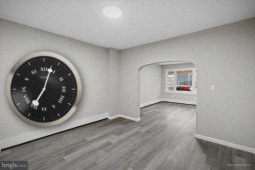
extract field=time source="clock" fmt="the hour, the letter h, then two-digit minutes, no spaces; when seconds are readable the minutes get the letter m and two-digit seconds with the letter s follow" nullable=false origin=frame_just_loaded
7h03
